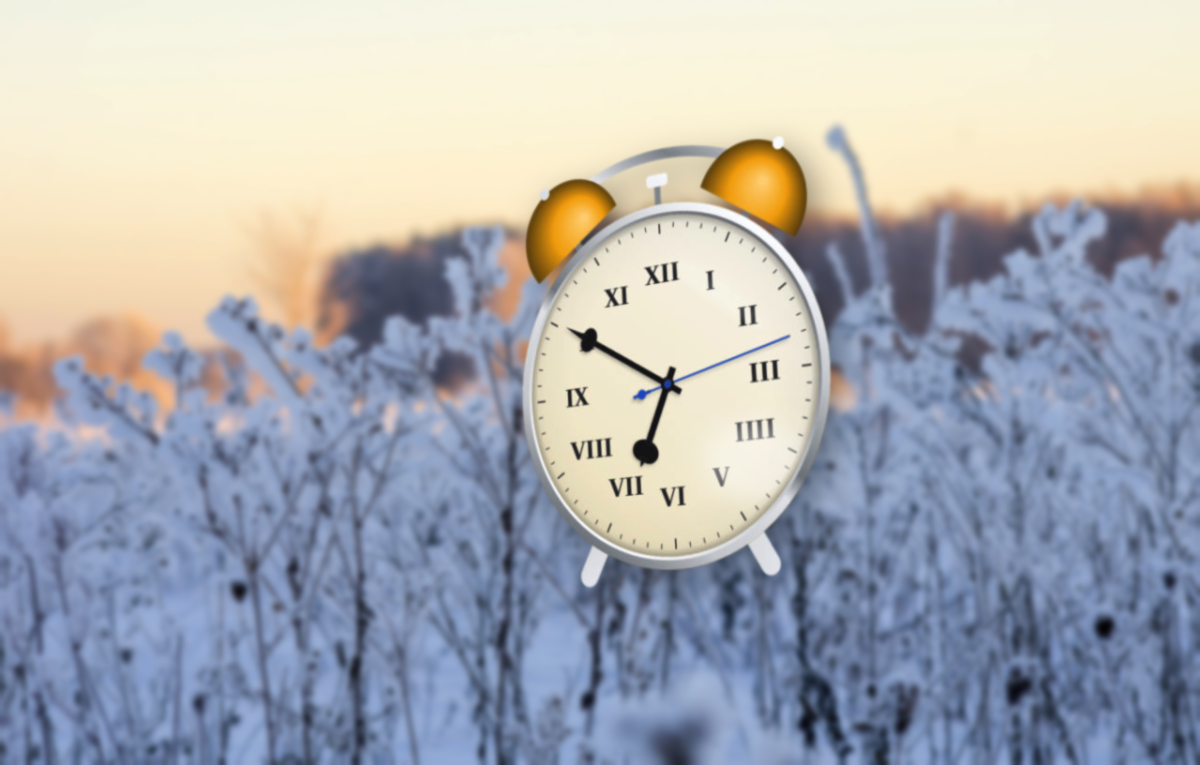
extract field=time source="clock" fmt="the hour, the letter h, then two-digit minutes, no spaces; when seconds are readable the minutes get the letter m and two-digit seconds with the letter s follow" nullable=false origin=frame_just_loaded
6h50m13s
